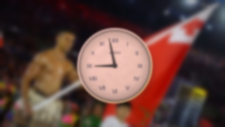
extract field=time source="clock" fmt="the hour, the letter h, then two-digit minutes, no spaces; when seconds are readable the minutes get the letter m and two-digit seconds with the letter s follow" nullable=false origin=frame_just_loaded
8h58
